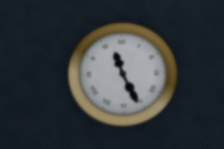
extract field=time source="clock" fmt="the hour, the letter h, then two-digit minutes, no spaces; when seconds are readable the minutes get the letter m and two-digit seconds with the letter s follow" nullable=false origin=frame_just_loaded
11h26
